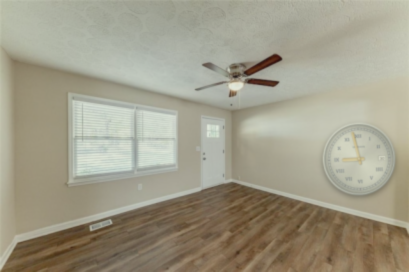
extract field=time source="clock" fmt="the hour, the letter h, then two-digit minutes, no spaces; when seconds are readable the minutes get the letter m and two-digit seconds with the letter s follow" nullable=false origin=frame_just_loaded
8h58
